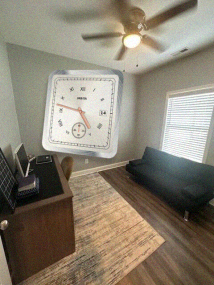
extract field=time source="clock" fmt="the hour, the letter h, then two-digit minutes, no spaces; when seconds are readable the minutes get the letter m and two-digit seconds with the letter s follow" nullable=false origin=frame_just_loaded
4h47
